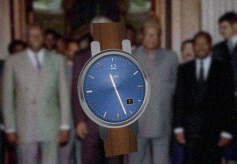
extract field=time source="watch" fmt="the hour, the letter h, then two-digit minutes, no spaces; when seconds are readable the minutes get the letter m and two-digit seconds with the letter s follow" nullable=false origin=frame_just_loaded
11h27
